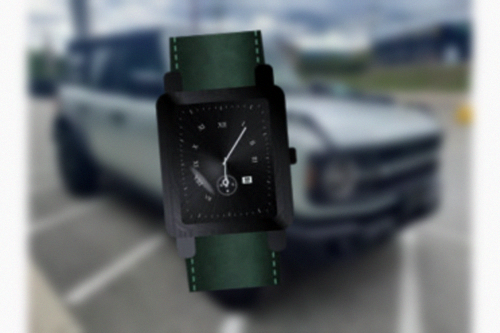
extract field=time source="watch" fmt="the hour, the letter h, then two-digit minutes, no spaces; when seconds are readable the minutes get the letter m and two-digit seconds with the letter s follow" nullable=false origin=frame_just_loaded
6h06
